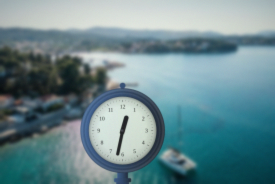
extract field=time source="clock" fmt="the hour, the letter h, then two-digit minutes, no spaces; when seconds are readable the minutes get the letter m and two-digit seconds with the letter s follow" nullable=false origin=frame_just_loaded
12h32
